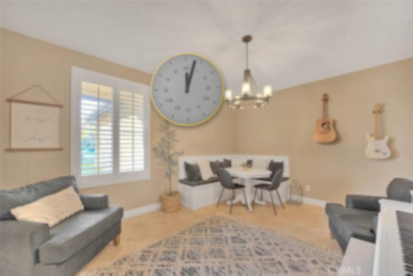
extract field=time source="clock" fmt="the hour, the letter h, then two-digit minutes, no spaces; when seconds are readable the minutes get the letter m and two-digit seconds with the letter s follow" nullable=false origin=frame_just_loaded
12h03
